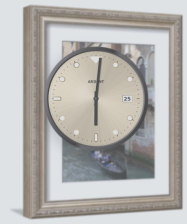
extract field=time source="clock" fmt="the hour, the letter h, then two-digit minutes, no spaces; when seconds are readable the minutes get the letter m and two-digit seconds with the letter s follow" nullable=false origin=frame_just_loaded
6h01
